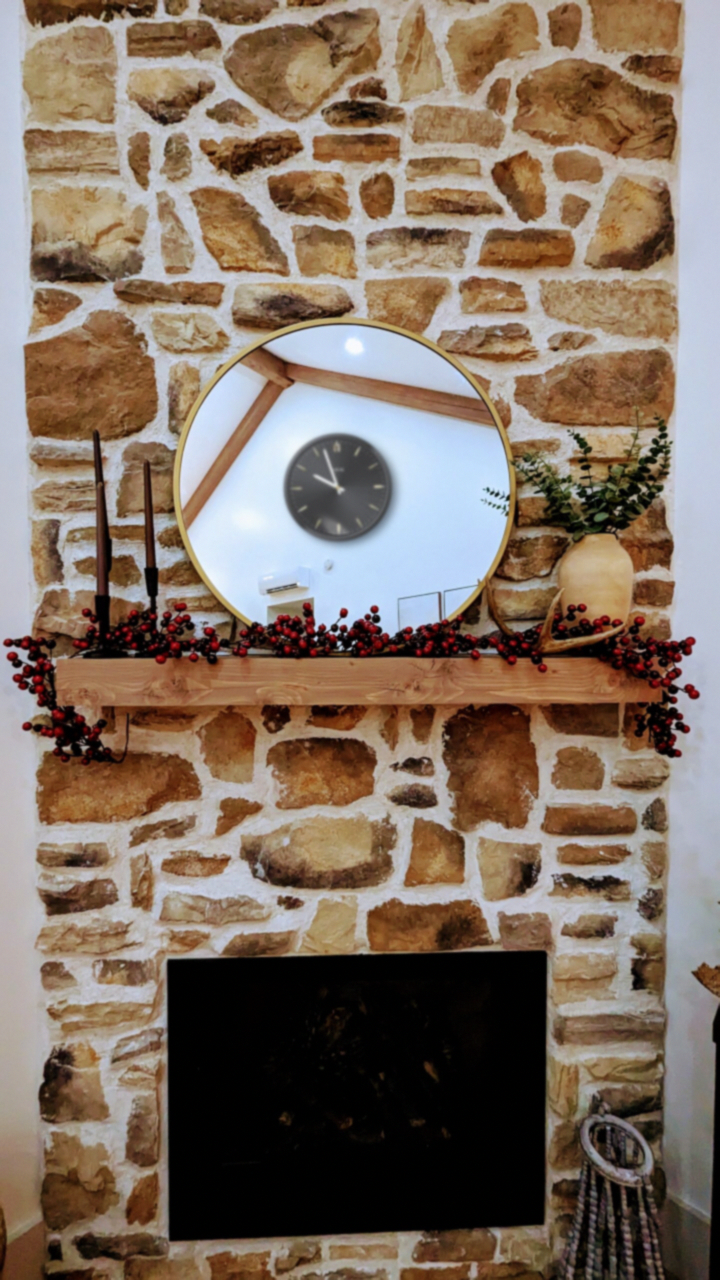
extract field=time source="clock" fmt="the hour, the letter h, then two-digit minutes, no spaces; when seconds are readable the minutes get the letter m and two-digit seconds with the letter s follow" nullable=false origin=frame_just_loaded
9h57
